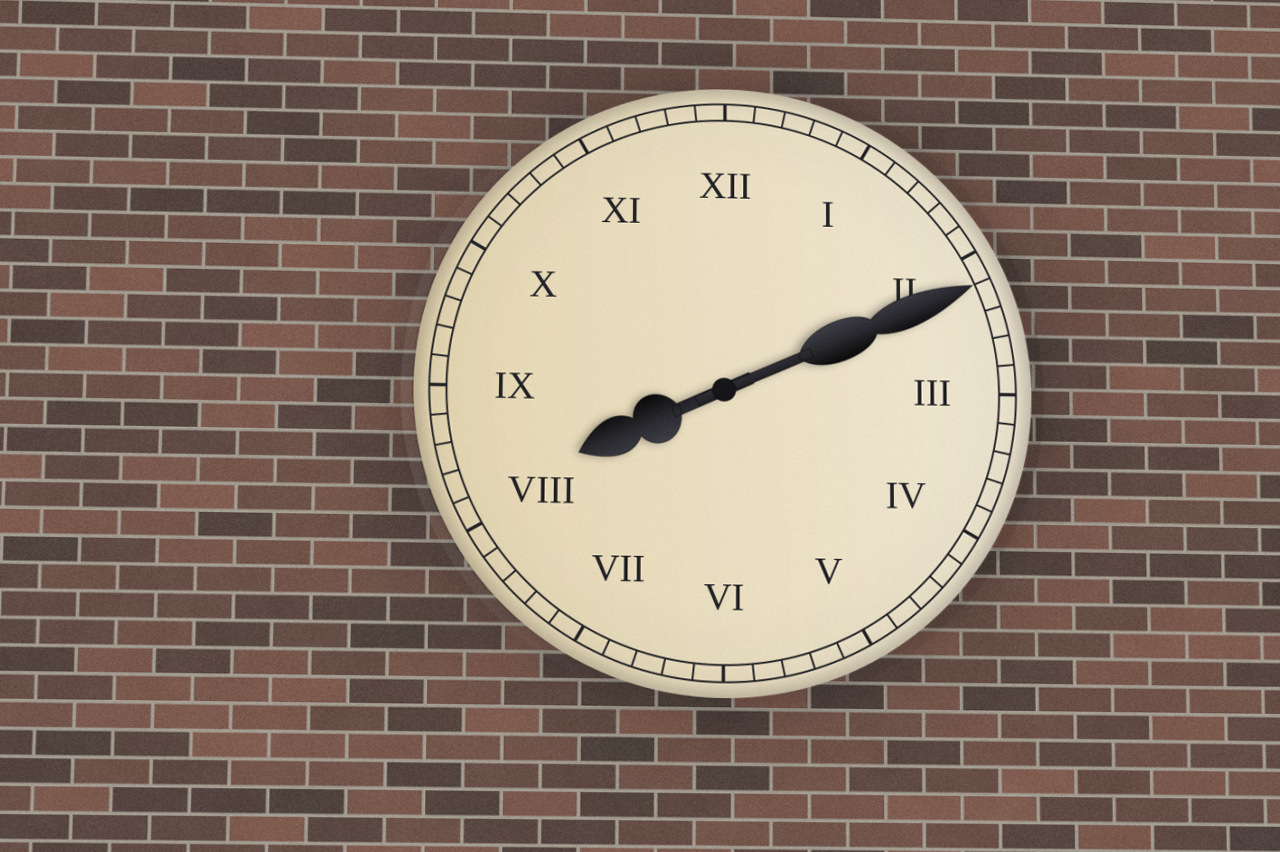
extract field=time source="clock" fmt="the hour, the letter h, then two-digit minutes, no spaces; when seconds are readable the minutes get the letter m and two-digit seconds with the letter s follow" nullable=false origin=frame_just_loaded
8h11
